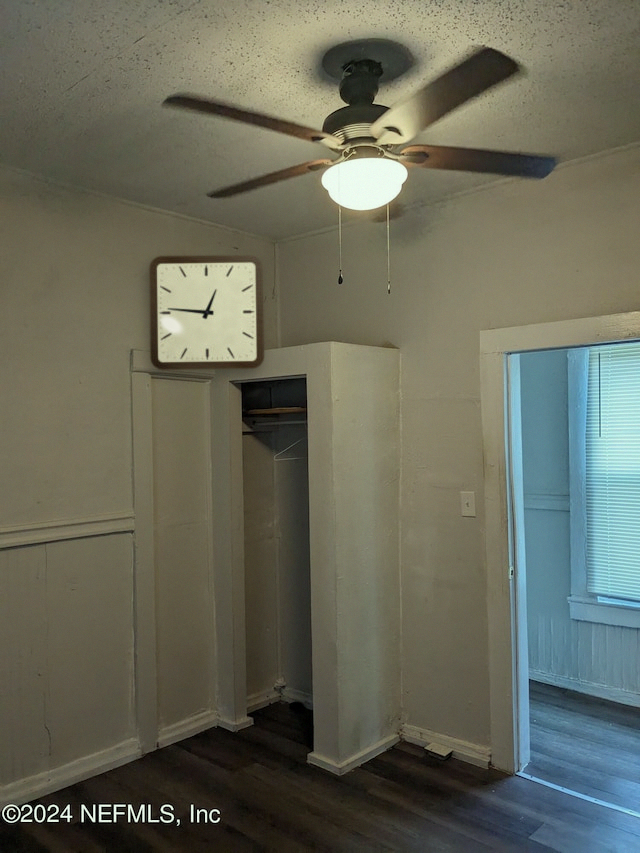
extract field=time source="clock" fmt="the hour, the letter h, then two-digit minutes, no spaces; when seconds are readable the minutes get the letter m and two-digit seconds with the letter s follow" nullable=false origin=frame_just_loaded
12h46
